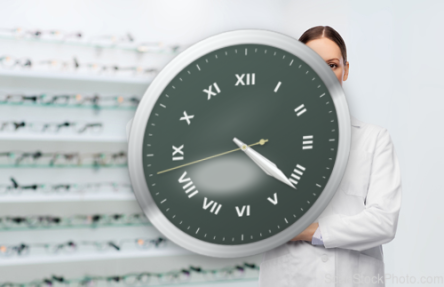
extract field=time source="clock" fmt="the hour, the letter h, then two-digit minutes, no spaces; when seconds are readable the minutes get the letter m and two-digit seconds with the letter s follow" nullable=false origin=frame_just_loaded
4h21m43s
